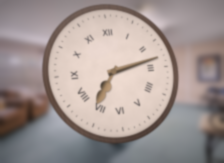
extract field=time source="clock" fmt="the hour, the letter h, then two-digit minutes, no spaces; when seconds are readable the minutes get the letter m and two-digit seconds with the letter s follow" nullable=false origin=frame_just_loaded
7h13
